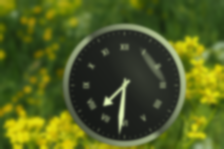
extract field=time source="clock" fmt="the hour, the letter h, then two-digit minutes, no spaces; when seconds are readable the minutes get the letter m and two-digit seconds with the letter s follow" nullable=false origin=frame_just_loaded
7h31
